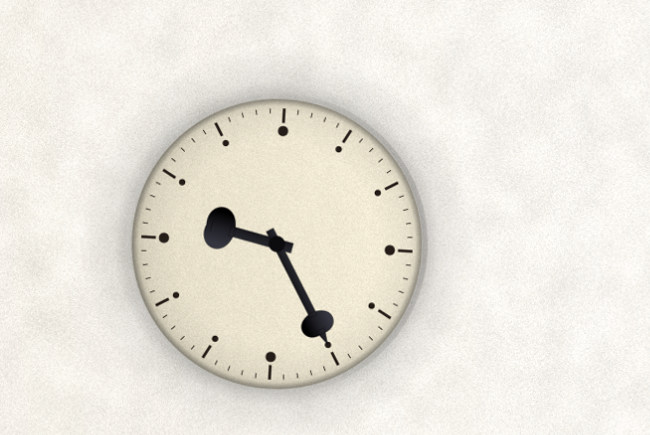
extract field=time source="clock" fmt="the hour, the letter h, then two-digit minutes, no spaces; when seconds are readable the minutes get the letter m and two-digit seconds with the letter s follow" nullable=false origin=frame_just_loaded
9h25
